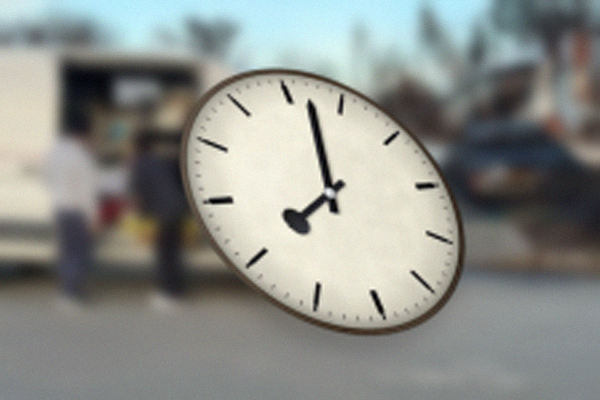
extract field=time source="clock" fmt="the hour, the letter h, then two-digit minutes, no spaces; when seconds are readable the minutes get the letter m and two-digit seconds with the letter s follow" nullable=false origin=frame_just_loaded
8h02
